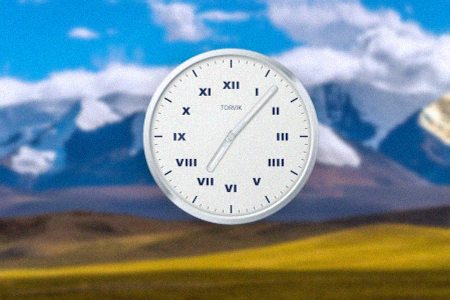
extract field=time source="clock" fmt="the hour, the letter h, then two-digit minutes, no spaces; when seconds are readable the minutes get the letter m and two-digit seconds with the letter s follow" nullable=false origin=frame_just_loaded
7h07
